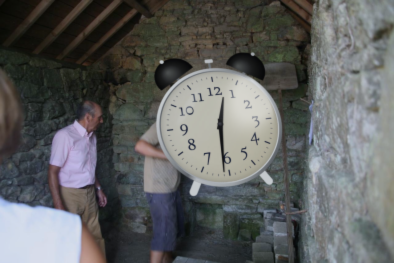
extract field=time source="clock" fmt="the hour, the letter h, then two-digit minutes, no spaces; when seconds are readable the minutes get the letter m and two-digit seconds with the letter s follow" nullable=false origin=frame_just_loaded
12h31
